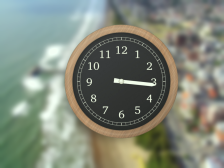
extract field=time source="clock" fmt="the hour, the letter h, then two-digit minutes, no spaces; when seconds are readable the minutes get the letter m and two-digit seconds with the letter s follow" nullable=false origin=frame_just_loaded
3h16
